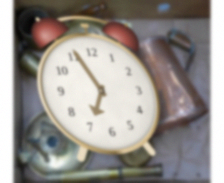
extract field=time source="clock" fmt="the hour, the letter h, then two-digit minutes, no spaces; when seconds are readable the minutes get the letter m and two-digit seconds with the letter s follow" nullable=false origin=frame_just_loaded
6h56
